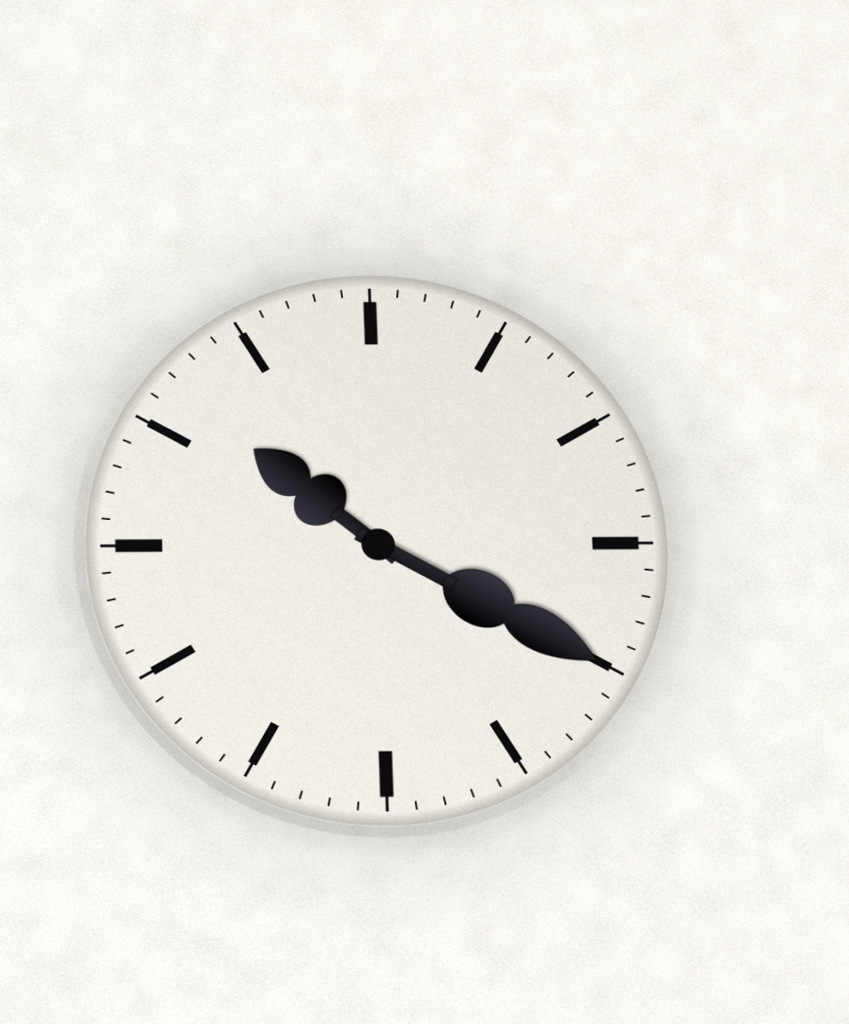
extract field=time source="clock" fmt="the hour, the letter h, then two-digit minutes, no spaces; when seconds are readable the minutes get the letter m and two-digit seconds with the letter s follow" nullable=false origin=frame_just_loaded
10h20
